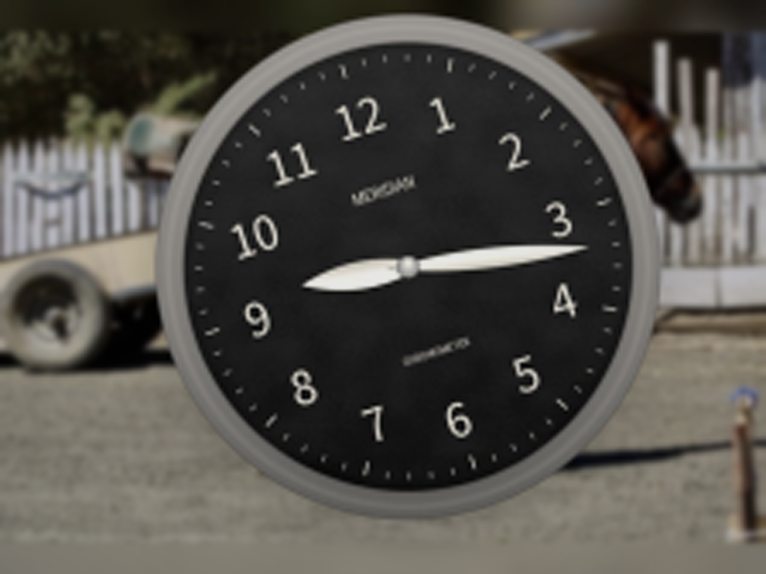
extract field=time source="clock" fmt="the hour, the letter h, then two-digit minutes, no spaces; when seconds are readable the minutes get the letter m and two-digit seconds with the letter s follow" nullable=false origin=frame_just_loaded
9h17
